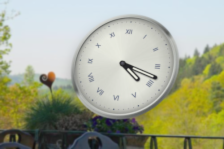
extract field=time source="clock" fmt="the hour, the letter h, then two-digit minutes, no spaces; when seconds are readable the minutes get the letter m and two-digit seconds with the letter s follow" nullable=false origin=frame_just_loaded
4h18
